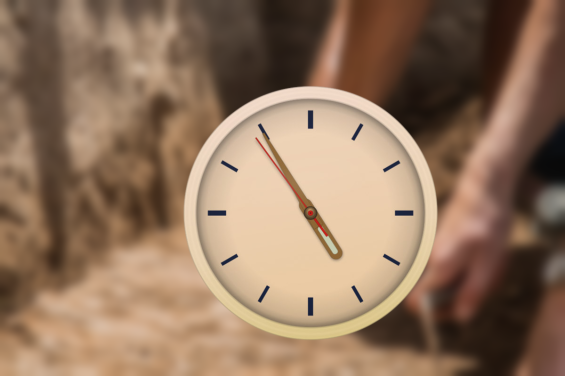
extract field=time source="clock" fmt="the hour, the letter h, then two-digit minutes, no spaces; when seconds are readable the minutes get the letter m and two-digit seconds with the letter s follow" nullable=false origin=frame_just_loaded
4h54m54s
